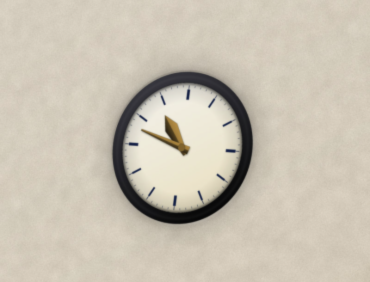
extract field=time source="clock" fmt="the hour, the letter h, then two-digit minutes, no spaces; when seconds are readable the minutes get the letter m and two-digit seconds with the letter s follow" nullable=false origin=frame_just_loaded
10h48
